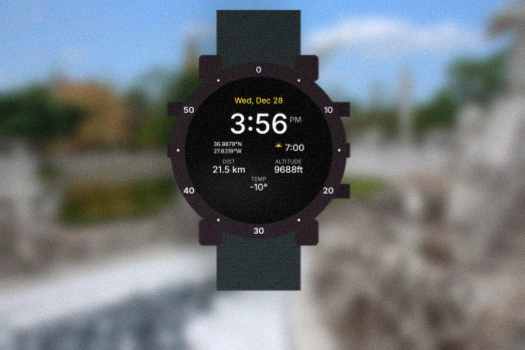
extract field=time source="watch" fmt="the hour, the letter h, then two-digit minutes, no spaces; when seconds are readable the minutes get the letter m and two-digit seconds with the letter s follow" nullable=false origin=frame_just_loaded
3h56
